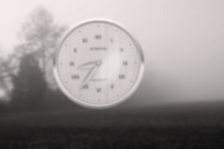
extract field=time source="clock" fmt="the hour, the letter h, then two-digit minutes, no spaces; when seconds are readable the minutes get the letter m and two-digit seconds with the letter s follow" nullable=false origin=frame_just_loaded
8h36
